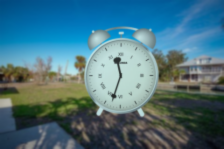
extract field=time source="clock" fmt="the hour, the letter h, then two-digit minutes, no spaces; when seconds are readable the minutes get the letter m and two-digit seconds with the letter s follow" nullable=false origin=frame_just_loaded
11h33
